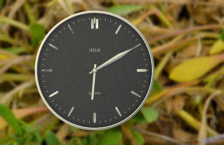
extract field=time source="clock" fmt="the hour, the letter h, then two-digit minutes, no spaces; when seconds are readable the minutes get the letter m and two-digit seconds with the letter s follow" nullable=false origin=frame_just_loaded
6h10
